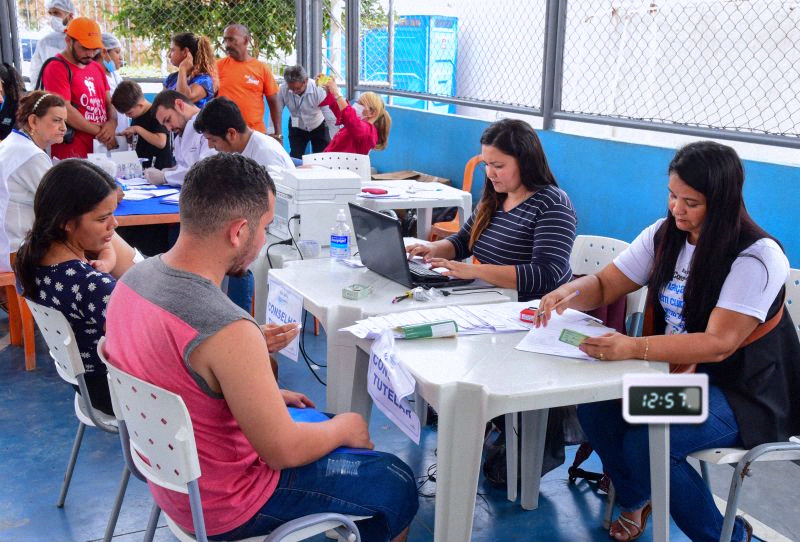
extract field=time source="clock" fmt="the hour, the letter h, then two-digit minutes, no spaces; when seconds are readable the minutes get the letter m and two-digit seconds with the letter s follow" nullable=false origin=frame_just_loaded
12h57
